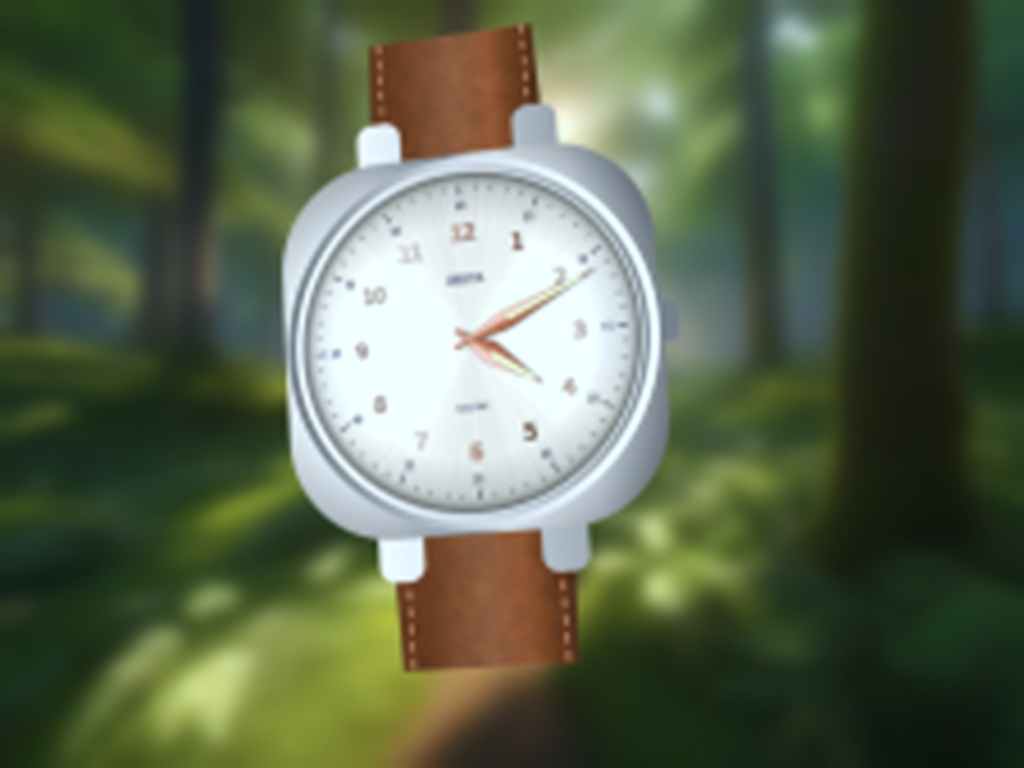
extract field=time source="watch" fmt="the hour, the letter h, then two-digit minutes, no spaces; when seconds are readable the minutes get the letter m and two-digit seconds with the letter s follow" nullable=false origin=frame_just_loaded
4h11
